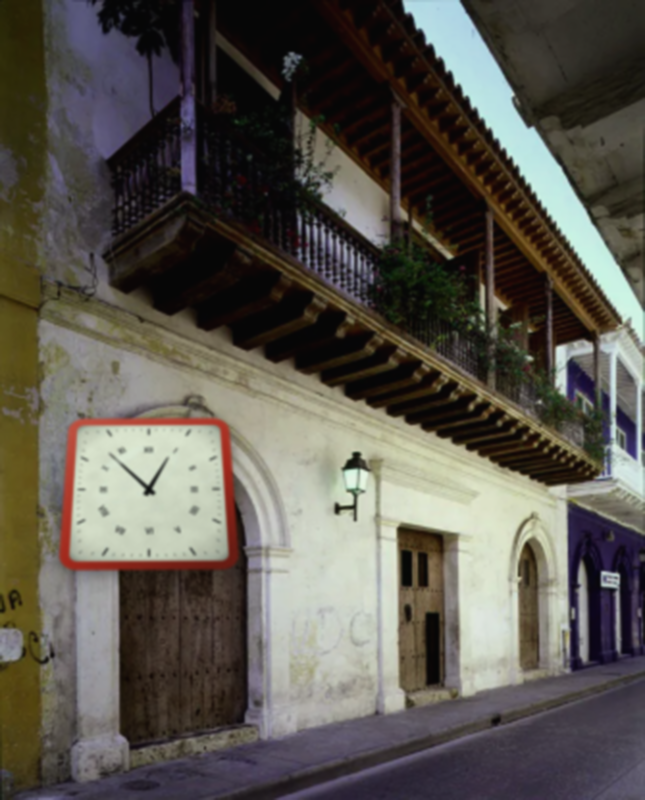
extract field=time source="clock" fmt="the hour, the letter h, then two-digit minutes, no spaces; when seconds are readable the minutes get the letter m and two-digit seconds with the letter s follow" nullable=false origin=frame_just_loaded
12h53
